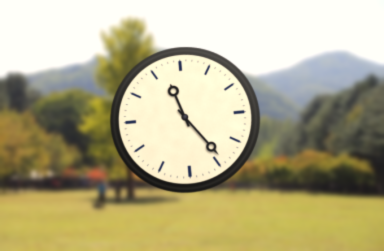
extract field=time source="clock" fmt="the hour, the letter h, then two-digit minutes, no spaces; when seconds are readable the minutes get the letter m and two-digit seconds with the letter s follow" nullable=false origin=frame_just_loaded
11h24
